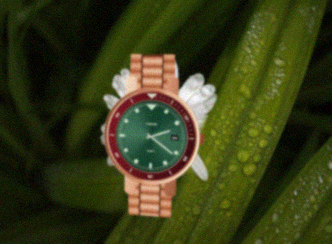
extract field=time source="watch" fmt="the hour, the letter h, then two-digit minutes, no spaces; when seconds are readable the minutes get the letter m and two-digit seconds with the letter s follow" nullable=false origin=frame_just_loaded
2h21
